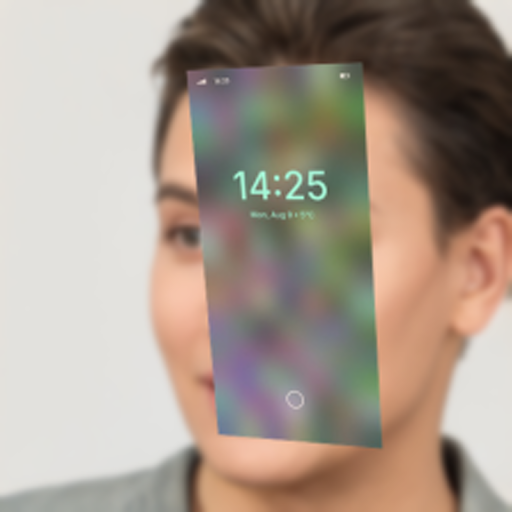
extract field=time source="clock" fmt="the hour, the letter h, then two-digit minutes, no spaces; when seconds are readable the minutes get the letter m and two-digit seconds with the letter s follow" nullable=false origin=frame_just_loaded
14h25
